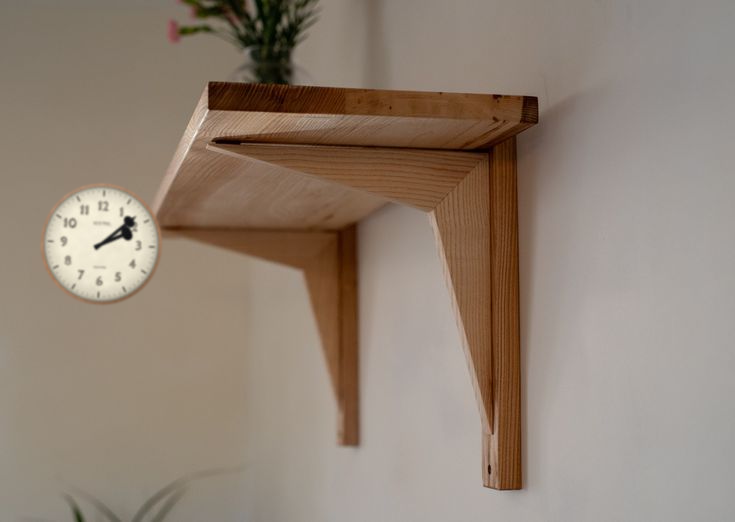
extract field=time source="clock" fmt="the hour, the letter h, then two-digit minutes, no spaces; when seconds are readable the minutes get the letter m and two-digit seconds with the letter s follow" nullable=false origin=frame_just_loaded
2h08
